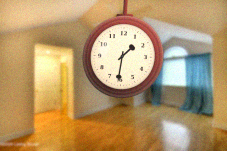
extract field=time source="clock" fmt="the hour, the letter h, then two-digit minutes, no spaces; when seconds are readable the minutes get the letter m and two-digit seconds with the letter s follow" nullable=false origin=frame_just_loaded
1h31
